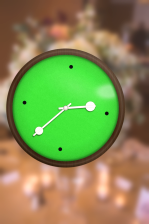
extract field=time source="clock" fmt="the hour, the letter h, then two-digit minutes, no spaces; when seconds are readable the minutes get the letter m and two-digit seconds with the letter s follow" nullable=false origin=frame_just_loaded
2h37
